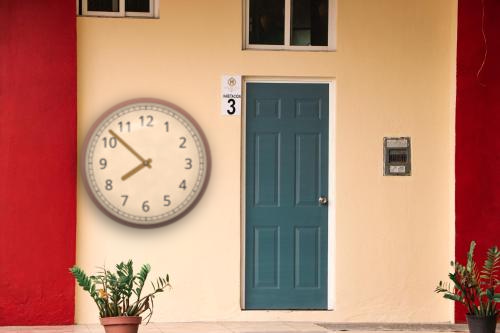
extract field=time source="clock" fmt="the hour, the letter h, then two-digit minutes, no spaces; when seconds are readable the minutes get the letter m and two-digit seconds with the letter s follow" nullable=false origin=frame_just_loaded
7h52
